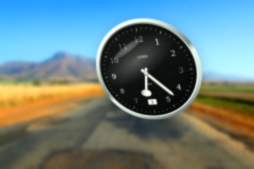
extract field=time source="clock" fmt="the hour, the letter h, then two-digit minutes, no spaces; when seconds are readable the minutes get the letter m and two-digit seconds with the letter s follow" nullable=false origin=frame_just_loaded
6h23
